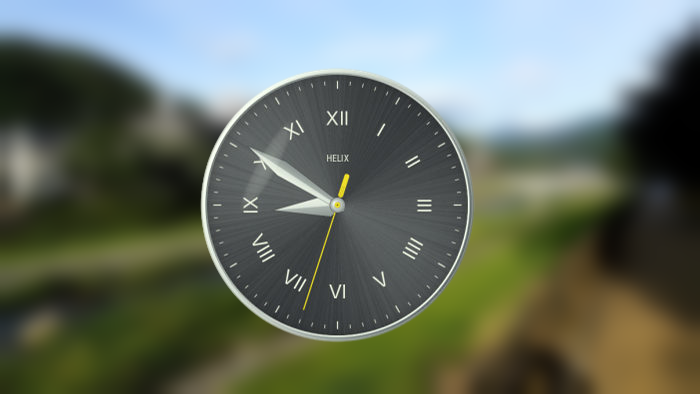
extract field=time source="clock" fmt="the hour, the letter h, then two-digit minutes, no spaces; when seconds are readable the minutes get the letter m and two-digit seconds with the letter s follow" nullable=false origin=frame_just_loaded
8h50m33s
